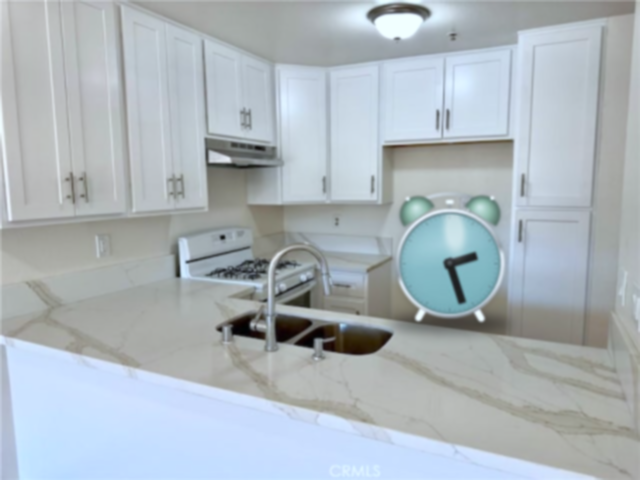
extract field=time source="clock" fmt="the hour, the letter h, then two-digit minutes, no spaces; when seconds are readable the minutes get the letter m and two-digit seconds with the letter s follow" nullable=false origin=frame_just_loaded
2h27
